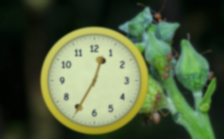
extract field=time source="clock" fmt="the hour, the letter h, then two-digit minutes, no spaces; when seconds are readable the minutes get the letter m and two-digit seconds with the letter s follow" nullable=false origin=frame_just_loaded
12h35
